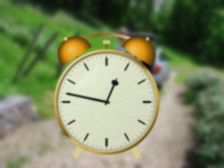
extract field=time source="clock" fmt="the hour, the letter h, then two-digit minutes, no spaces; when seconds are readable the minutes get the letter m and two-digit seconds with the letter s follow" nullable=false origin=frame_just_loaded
12h47
